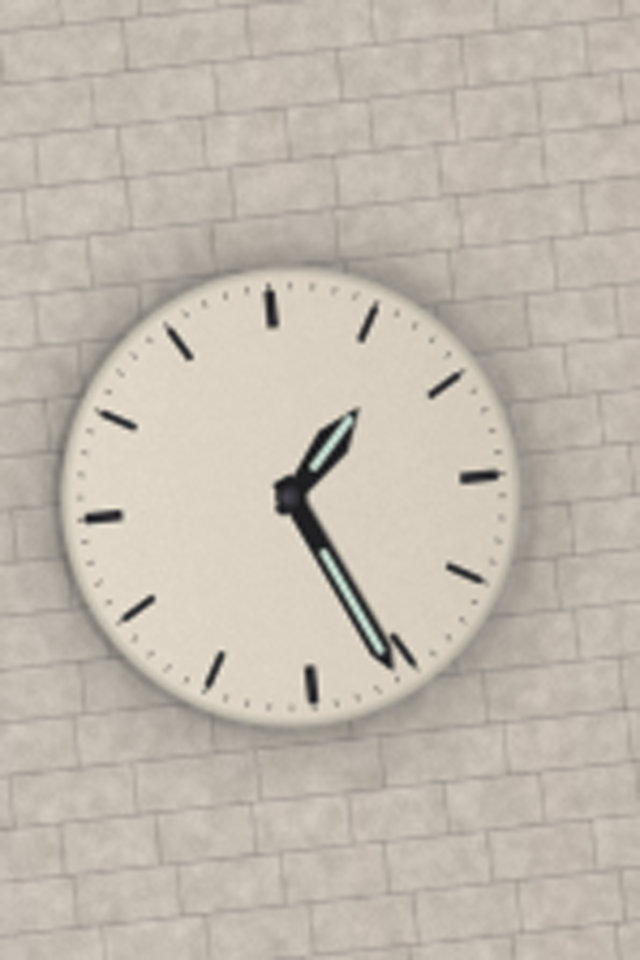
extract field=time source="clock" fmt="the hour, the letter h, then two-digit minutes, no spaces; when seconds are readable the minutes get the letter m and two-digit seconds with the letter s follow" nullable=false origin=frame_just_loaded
1h26
